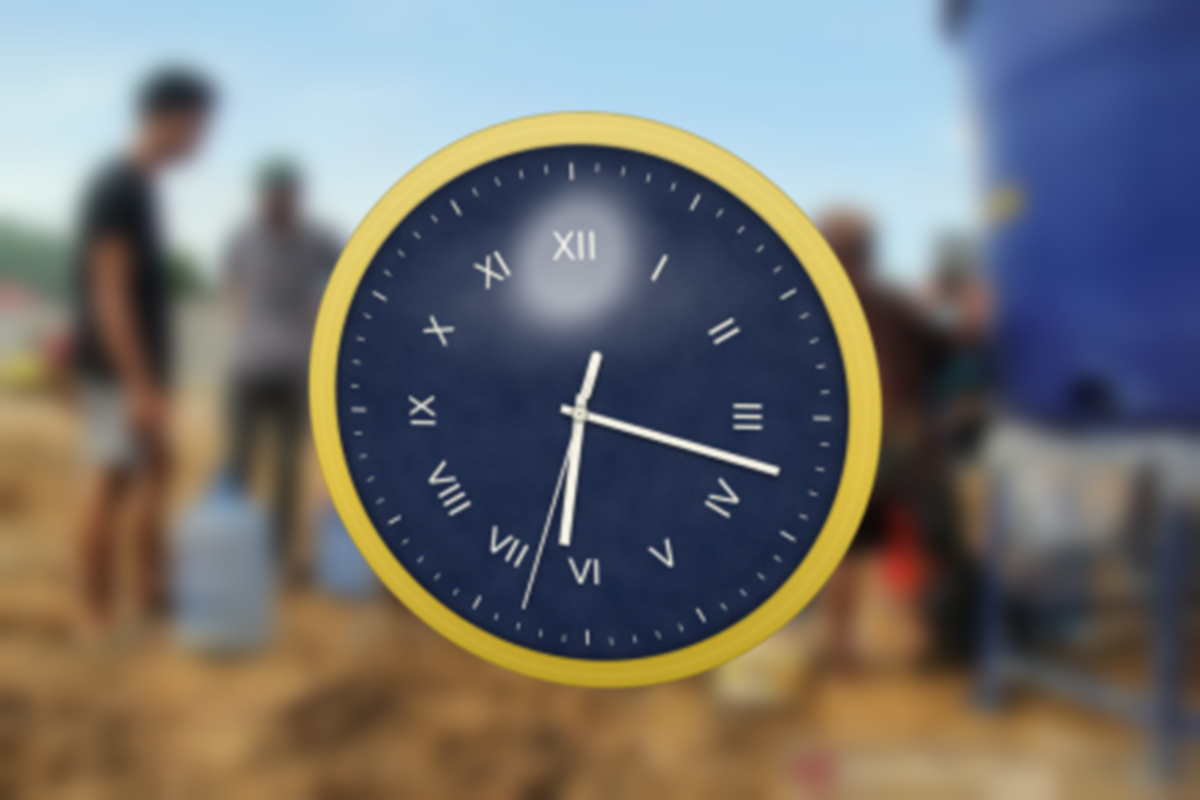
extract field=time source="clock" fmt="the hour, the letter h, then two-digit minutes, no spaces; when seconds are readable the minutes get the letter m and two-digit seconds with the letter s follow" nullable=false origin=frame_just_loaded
6h17m33s
